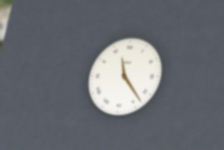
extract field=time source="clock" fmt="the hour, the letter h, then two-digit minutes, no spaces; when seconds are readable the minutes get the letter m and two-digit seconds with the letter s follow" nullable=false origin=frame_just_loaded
11h23
